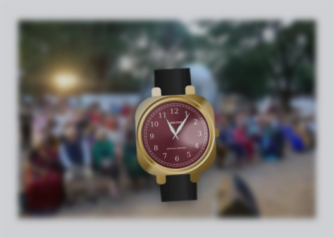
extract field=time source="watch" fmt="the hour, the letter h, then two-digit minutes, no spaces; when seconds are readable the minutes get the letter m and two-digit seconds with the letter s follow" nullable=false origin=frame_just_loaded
11h06
